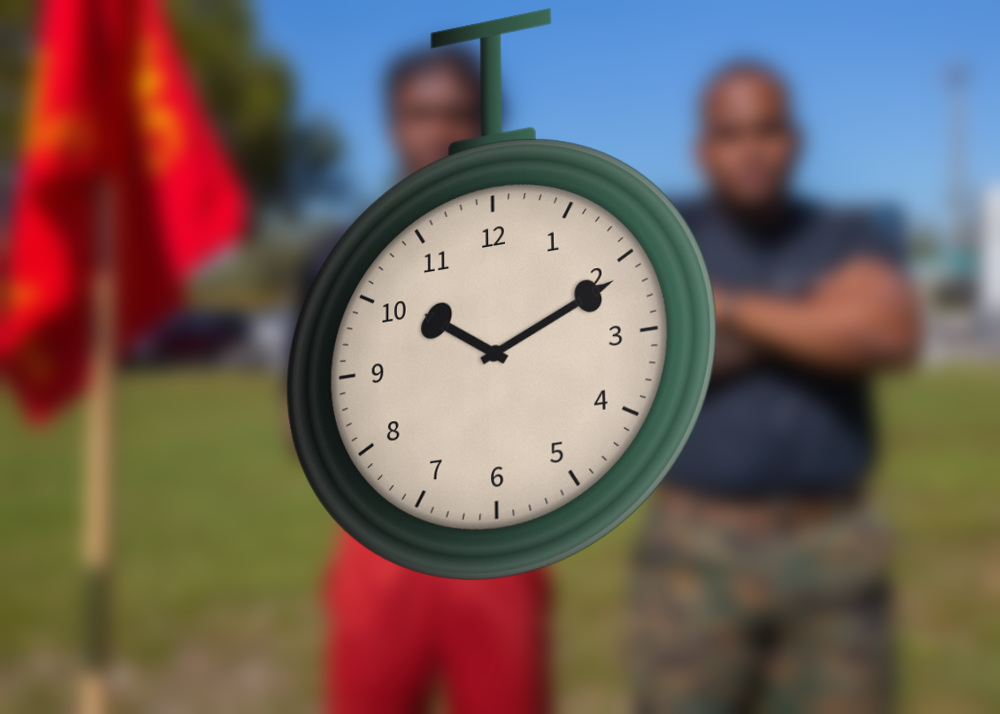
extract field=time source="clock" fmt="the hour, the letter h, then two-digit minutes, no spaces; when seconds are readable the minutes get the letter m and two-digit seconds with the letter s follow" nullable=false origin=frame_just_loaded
10h11
